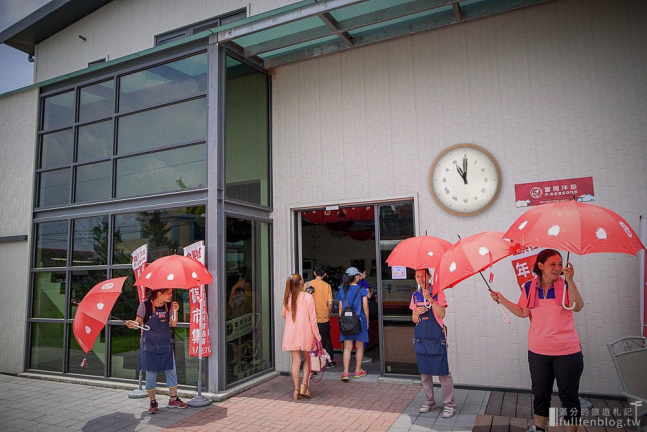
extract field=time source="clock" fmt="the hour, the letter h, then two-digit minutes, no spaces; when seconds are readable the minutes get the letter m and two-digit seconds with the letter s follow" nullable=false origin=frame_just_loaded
11h00
